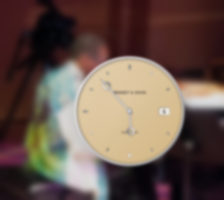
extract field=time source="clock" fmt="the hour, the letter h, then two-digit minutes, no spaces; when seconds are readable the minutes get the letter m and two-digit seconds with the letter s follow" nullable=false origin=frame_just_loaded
5h53
